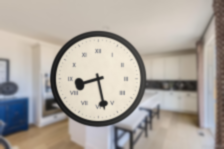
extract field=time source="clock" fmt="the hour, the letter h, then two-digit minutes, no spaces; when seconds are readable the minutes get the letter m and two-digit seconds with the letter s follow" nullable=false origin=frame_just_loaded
8h28
